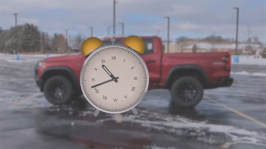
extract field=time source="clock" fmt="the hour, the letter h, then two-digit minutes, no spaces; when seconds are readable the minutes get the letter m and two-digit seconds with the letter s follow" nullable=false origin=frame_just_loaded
10h42
